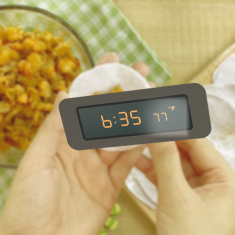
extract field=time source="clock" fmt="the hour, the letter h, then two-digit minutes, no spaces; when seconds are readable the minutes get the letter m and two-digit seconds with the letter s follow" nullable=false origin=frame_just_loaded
6h35
